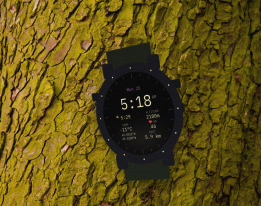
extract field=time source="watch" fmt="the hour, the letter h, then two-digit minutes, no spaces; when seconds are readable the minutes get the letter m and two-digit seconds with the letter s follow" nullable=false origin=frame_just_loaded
5h18
